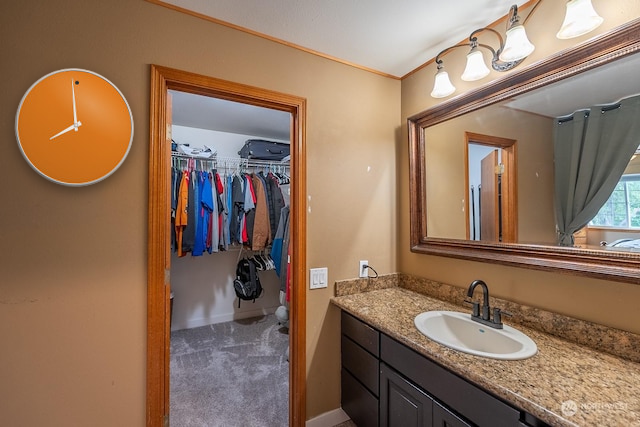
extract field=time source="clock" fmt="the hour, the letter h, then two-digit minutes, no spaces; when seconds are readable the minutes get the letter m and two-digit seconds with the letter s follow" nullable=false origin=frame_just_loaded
7h59
